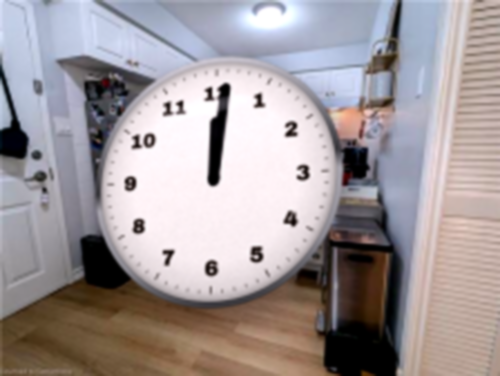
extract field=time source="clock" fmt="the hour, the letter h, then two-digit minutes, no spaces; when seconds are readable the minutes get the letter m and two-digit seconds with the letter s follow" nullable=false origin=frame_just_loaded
12h01
